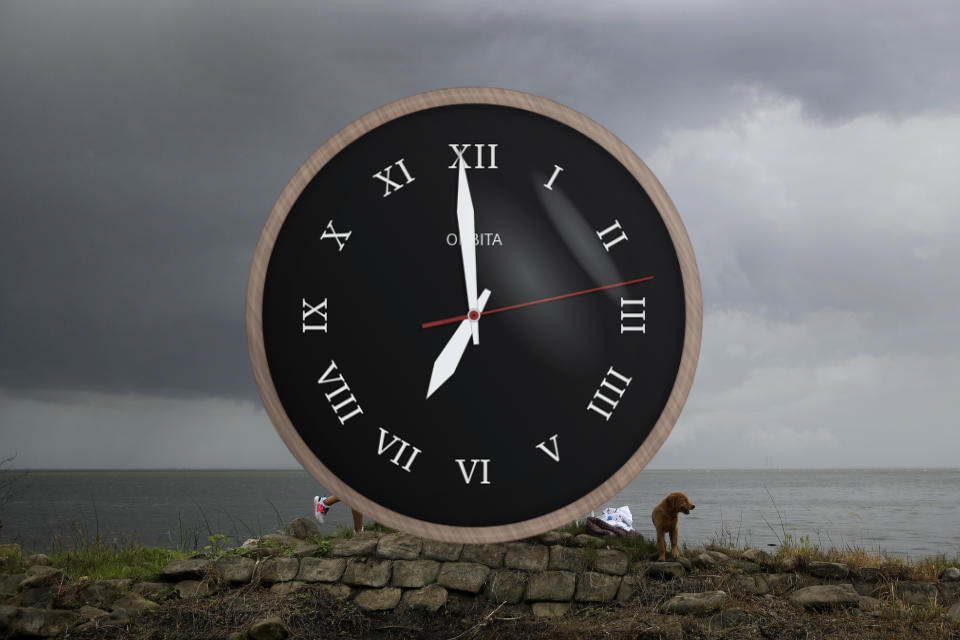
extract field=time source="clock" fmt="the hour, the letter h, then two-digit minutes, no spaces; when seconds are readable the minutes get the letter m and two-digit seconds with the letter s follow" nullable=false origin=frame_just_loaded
6h59m13s
